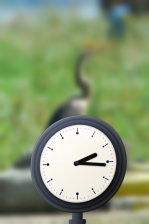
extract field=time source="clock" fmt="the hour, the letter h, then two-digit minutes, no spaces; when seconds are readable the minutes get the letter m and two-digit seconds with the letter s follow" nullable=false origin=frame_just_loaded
2h16
